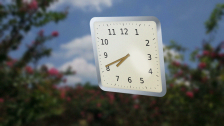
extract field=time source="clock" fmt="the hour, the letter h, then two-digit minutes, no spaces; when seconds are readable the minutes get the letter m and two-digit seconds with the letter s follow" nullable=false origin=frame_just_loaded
7h41
